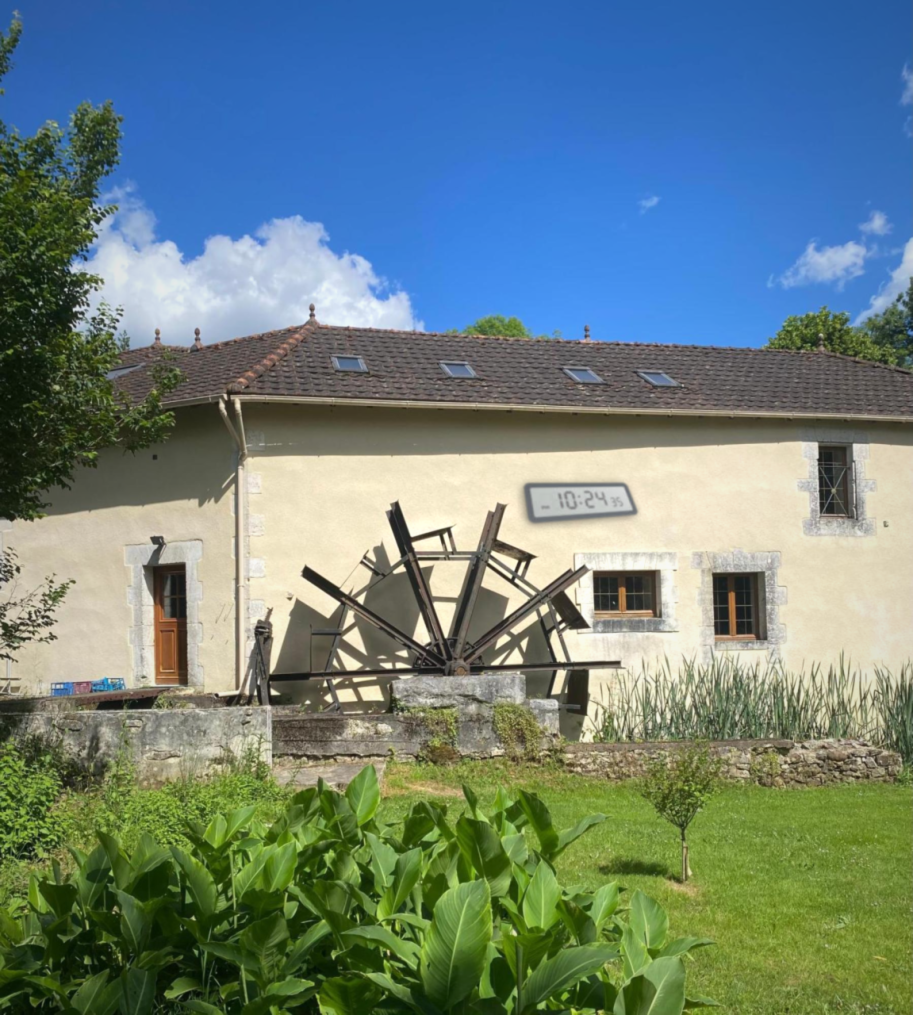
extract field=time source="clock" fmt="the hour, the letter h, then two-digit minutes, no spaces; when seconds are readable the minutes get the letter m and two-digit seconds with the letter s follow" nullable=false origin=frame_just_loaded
10h24
